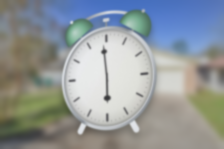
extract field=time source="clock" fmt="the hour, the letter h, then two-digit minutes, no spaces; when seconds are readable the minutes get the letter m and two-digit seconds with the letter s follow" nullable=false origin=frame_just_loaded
5h59
